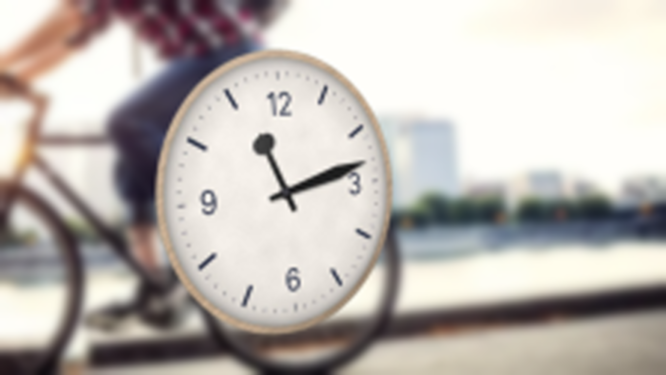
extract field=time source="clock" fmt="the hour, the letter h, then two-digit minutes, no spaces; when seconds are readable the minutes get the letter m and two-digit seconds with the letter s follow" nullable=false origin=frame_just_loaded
11h13
